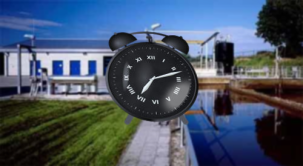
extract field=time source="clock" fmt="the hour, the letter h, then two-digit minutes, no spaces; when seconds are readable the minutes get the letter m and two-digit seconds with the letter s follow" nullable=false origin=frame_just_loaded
7h12
